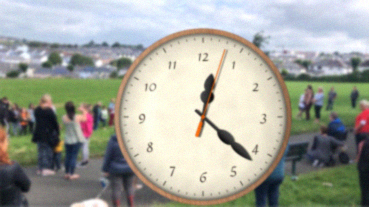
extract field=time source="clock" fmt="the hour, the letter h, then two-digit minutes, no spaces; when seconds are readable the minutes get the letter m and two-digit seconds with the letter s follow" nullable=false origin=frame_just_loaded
12h22m03s
